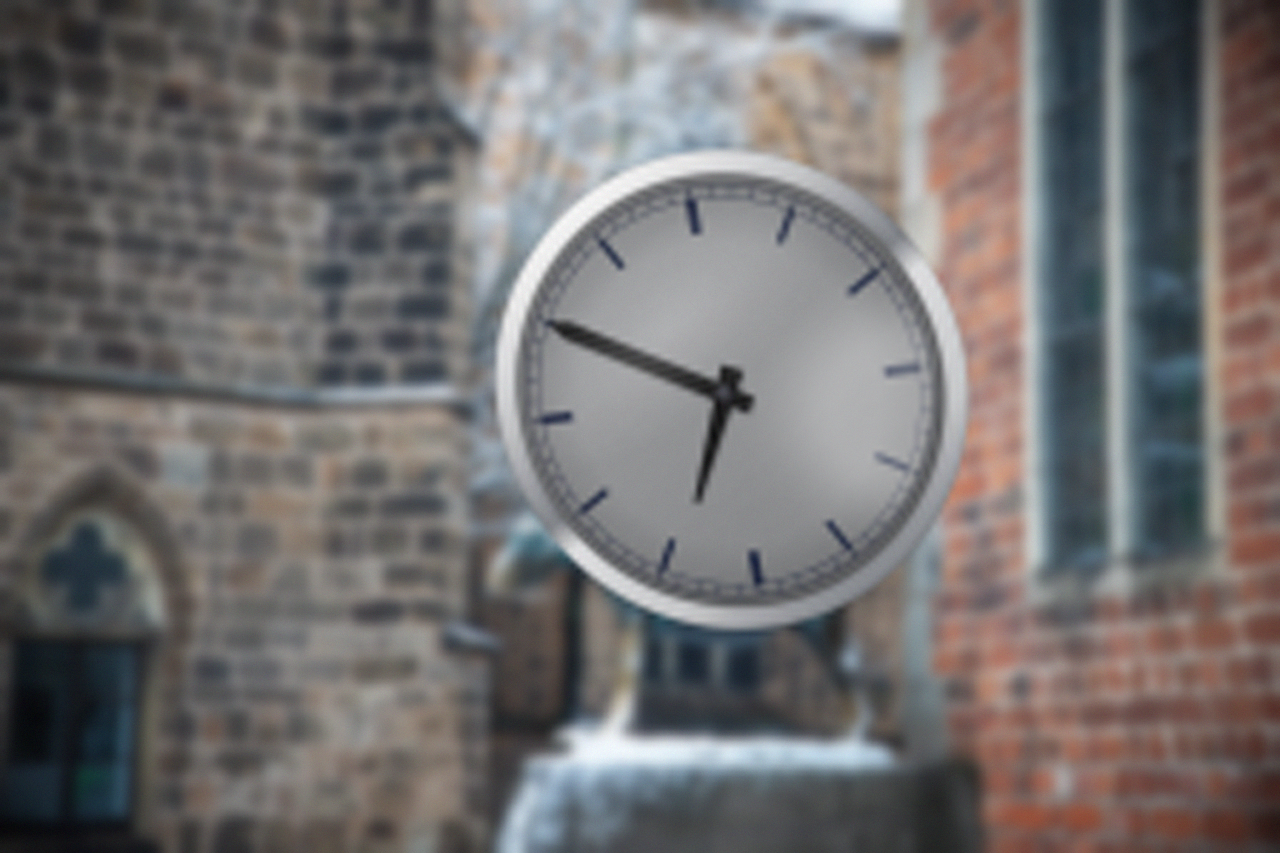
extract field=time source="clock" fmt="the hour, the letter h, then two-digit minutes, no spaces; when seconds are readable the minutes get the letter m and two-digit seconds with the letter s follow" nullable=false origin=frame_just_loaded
6h50
